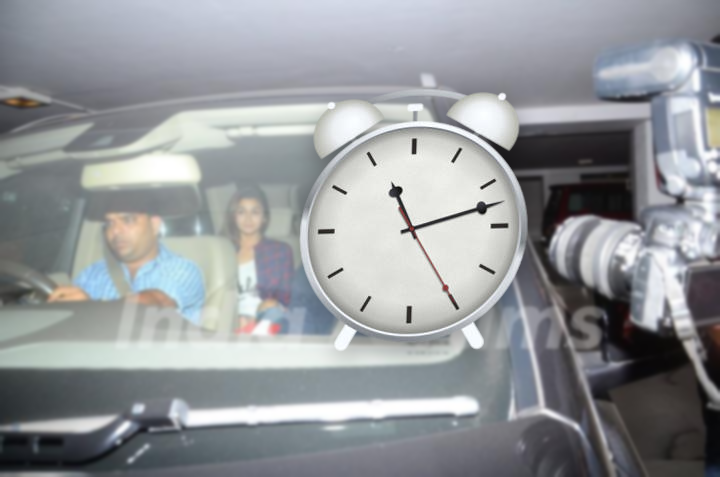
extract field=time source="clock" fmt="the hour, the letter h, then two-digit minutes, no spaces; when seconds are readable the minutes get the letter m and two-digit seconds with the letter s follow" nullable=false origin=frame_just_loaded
11h12m25s
